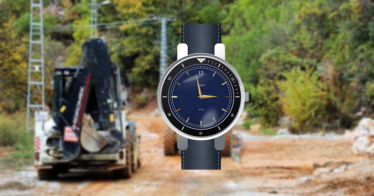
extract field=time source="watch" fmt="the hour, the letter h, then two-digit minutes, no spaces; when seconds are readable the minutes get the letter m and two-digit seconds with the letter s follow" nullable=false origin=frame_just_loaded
2h58
